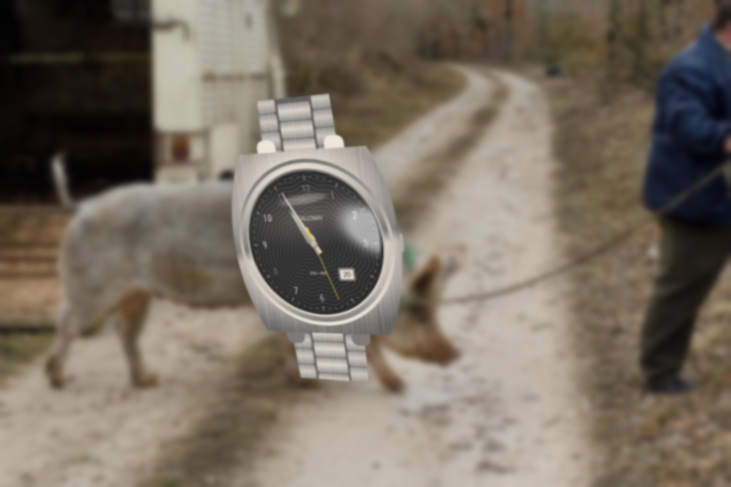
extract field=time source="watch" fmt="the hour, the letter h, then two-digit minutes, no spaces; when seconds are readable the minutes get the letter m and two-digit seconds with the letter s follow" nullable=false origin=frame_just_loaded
10h55m27s
